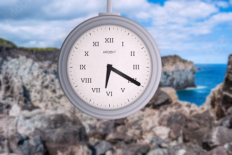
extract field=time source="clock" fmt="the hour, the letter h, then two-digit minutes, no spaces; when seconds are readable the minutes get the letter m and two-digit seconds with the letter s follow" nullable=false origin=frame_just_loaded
6h20
